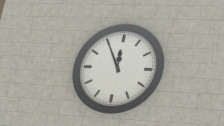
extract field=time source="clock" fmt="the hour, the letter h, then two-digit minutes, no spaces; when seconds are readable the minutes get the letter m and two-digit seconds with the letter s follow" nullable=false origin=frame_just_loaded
11h55
